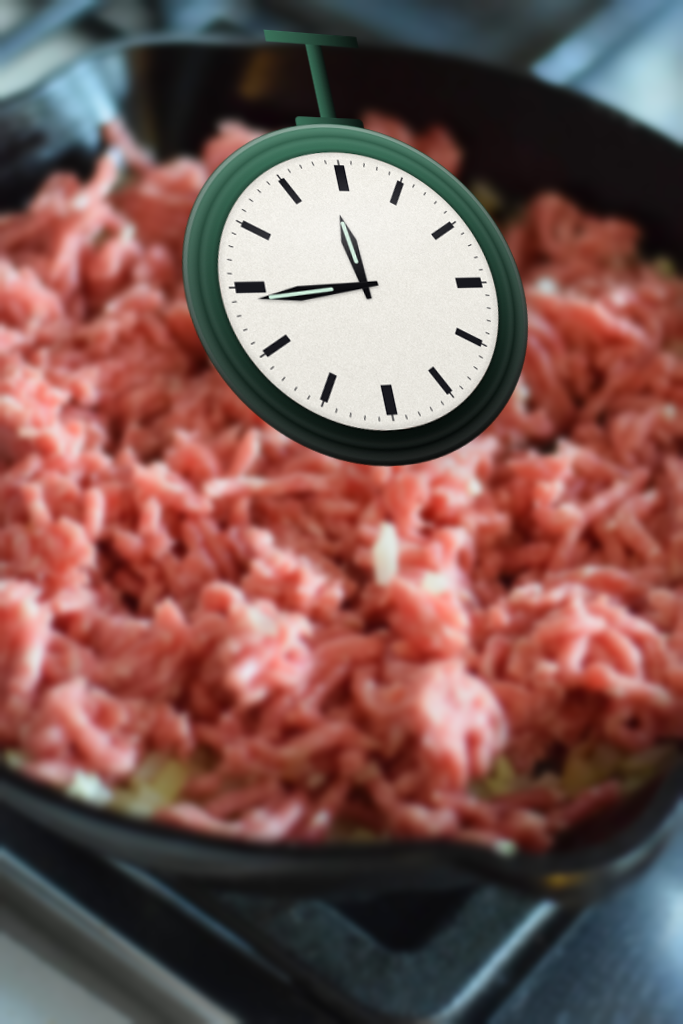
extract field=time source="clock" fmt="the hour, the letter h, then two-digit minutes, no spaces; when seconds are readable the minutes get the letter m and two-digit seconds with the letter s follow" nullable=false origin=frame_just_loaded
11h44
